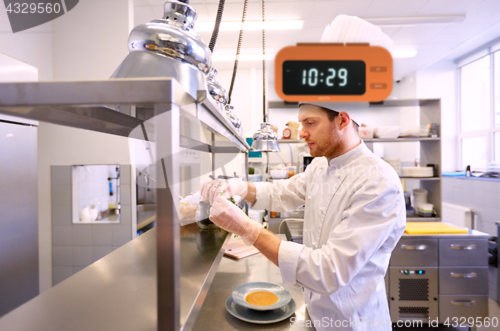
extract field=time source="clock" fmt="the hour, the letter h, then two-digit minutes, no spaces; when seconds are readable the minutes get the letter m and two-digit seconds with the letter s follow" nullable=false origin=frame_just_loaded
10h29
